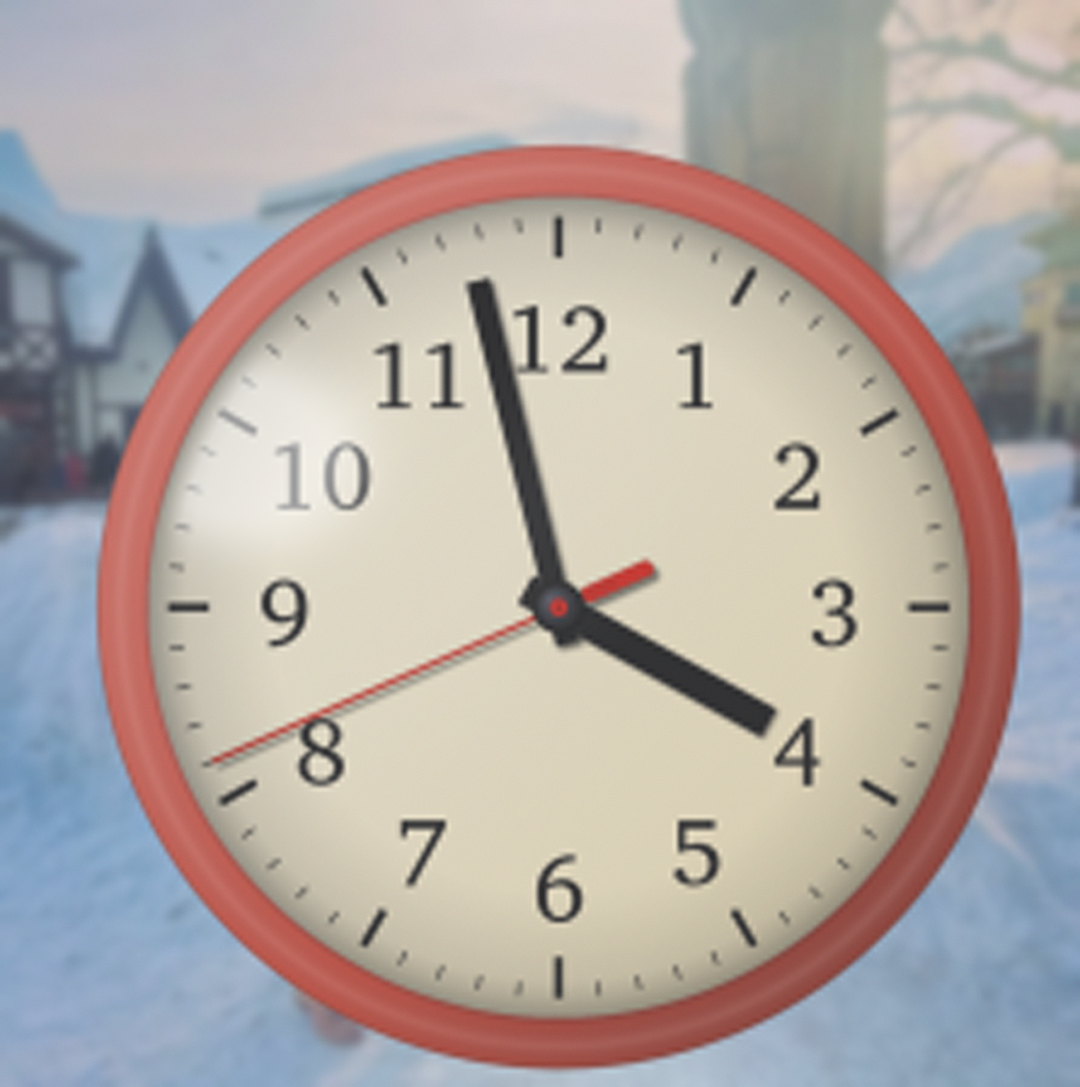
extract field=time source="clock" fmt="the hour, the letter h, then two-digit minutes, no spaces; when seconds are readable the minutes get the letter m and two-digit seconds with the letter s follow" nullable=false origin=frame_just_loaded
3h57m41s
